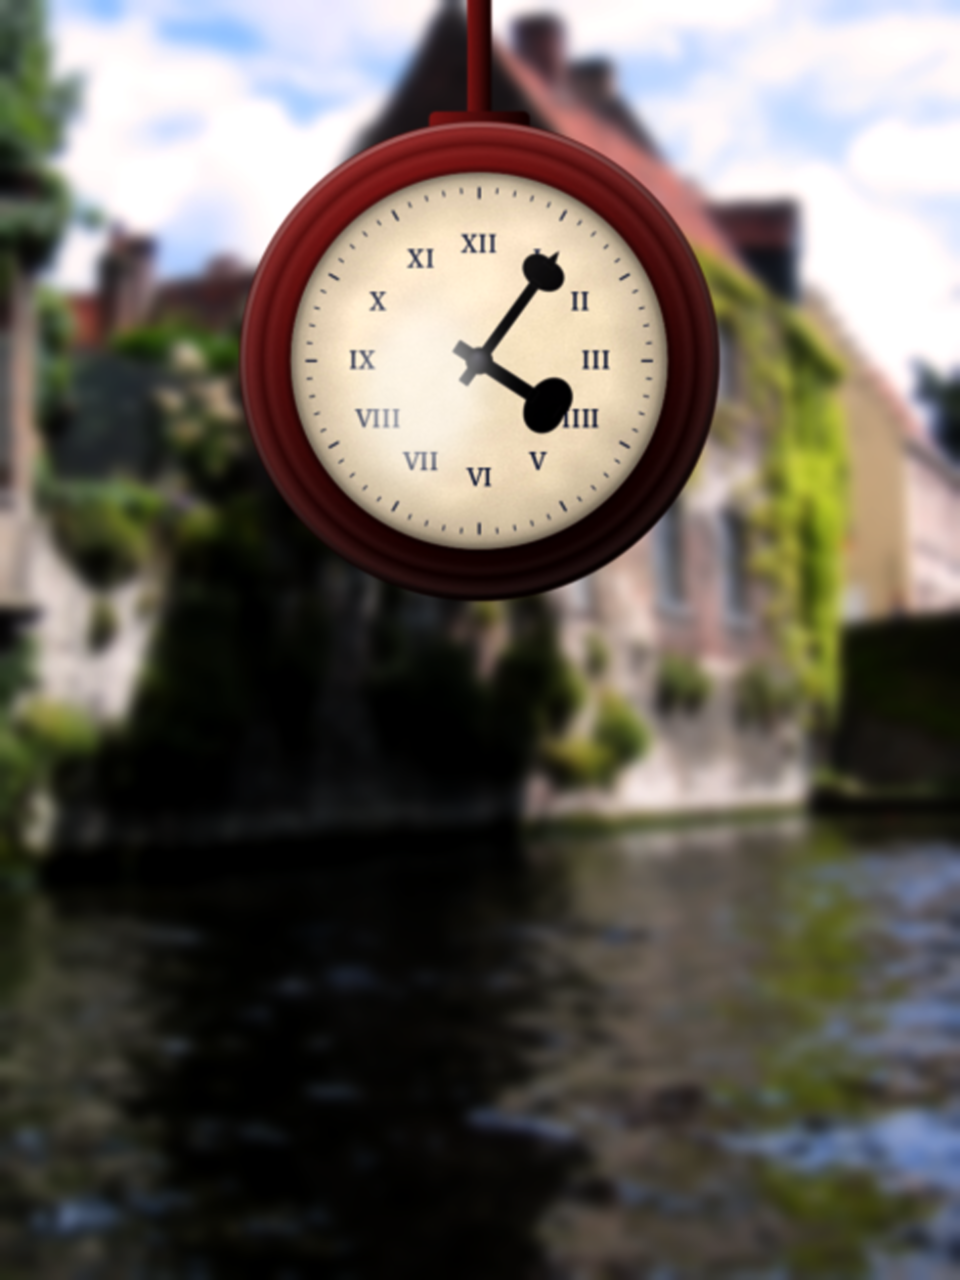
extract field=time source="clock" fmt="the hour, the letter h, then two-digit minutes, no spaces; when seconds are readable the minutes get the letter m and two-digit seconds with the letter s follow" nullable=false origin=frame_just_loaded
4h06
